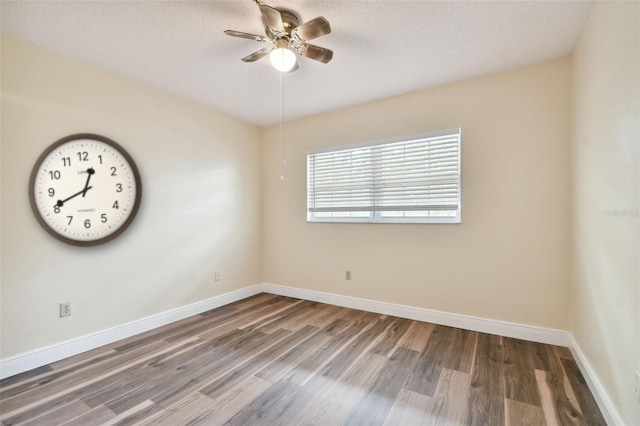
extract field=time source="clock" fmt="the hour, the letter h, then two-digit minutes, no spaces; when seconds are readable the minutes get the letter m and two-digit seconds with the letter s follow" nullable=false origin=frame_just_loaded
12h41
